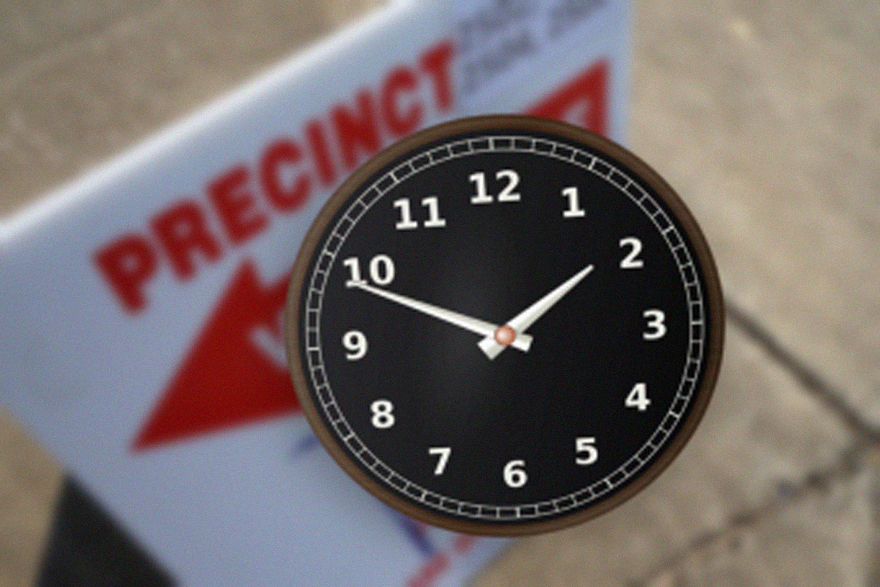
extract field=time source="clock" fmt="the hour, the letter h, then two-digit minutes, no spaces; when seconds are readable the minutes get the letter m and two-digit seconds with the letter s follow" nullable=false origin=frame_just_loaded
1h49
